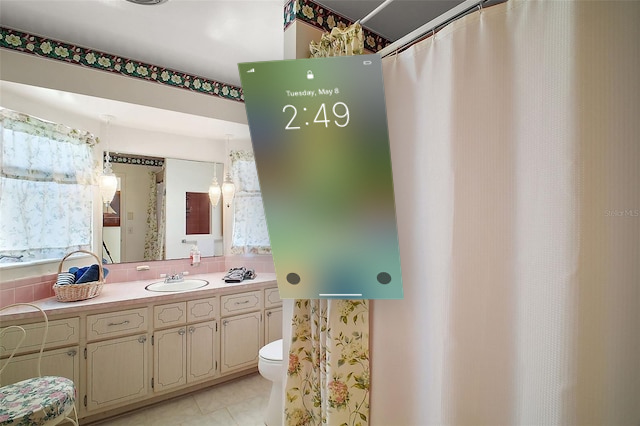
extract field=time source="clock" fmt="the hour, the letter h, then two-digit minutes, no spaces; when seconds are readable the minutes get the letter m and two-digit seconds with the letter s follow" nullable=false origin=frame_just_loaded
2h49
